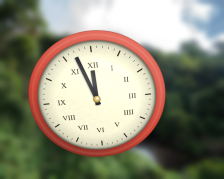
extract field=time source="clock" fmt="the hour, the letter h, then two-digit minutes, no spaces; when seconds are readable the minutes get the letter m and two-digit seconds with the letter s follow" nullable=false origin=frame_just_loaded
11h57
